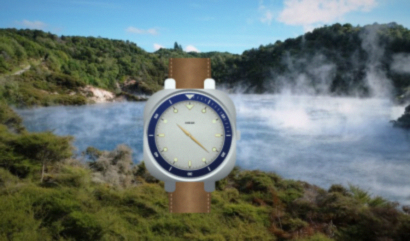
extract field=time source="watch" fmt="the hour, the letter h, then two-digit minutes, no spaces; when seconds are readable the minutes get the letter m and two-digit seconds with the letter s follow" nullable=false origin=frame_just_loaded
10h22
